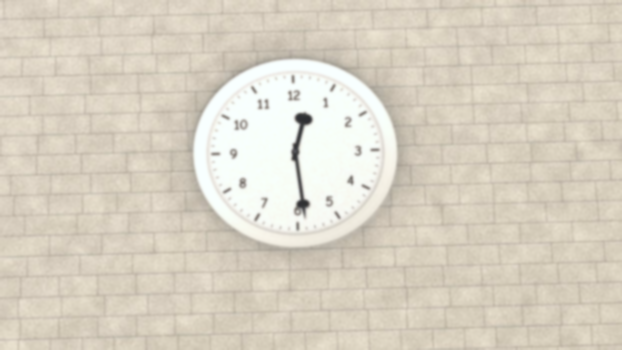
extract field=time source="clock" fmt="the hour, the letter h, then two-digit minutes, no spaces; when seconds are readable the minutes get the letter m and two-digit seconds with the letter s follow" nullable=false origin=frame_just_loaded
12h29
